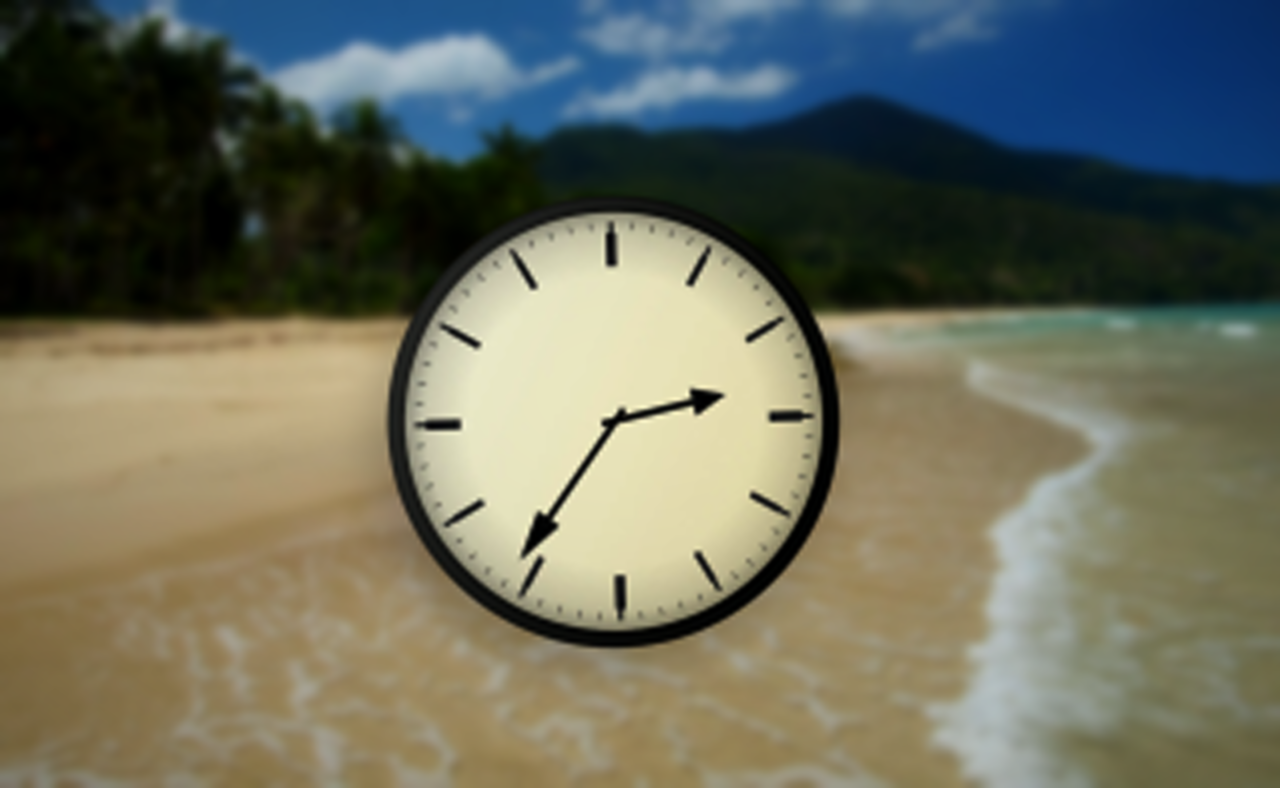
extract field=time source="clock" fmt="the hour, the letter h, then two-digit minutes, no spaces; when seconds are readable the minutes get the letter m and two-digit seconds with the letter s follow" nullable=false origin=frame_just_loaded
2h36
